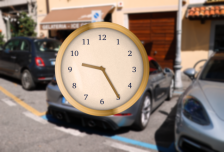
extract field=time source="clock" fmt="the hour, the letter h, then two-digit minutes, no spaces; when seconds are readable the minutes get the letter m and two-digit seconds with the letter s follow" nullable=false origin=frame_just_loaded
9h25
